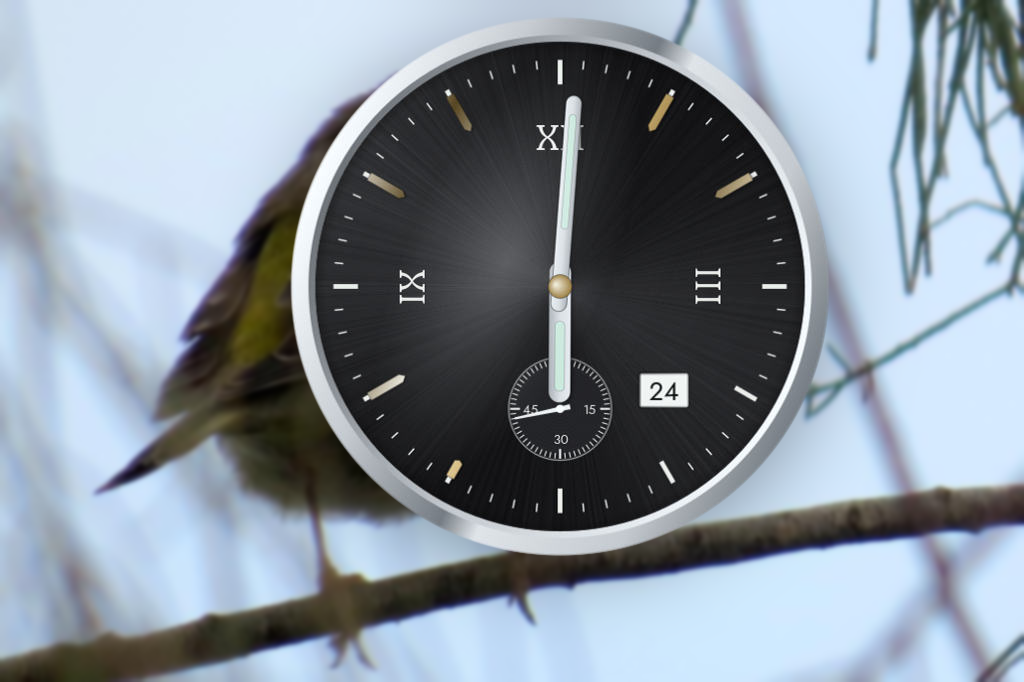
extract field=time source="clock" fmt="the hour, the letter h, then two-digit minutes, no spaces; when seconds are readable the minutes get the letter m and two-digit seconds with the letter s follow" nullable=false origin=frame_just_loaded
6h00m43s
